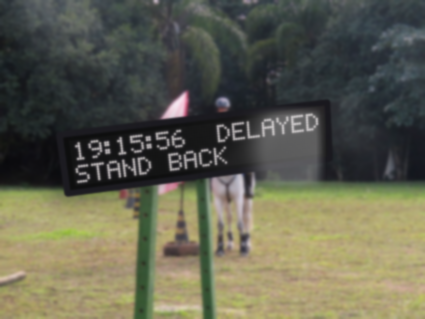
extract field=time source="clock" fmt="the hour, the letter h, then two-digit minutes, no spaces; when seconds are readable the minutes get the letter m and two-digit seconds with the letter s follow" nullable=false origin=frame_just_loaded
19h15m56s
